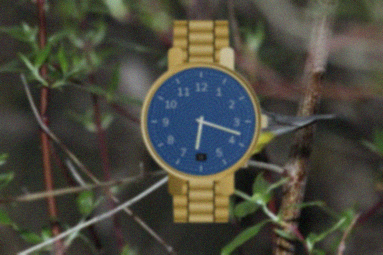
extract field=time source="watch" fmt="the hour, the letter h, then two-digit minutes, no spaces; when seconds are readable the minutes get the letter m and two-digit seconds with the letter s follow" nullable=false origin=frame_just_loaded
6h18
